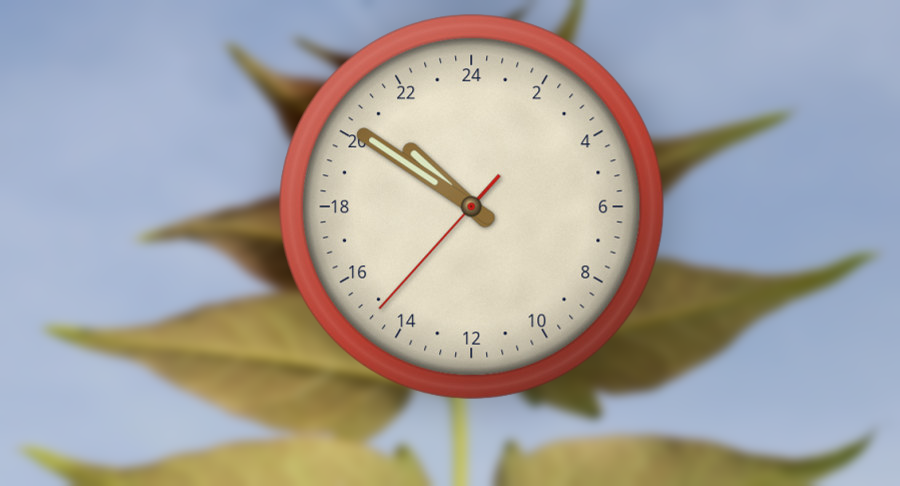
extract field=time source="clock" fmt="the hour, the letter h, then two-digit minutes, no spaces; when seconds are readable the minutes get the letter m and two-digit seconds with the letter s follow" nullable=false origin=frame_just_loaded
20h50m37s
